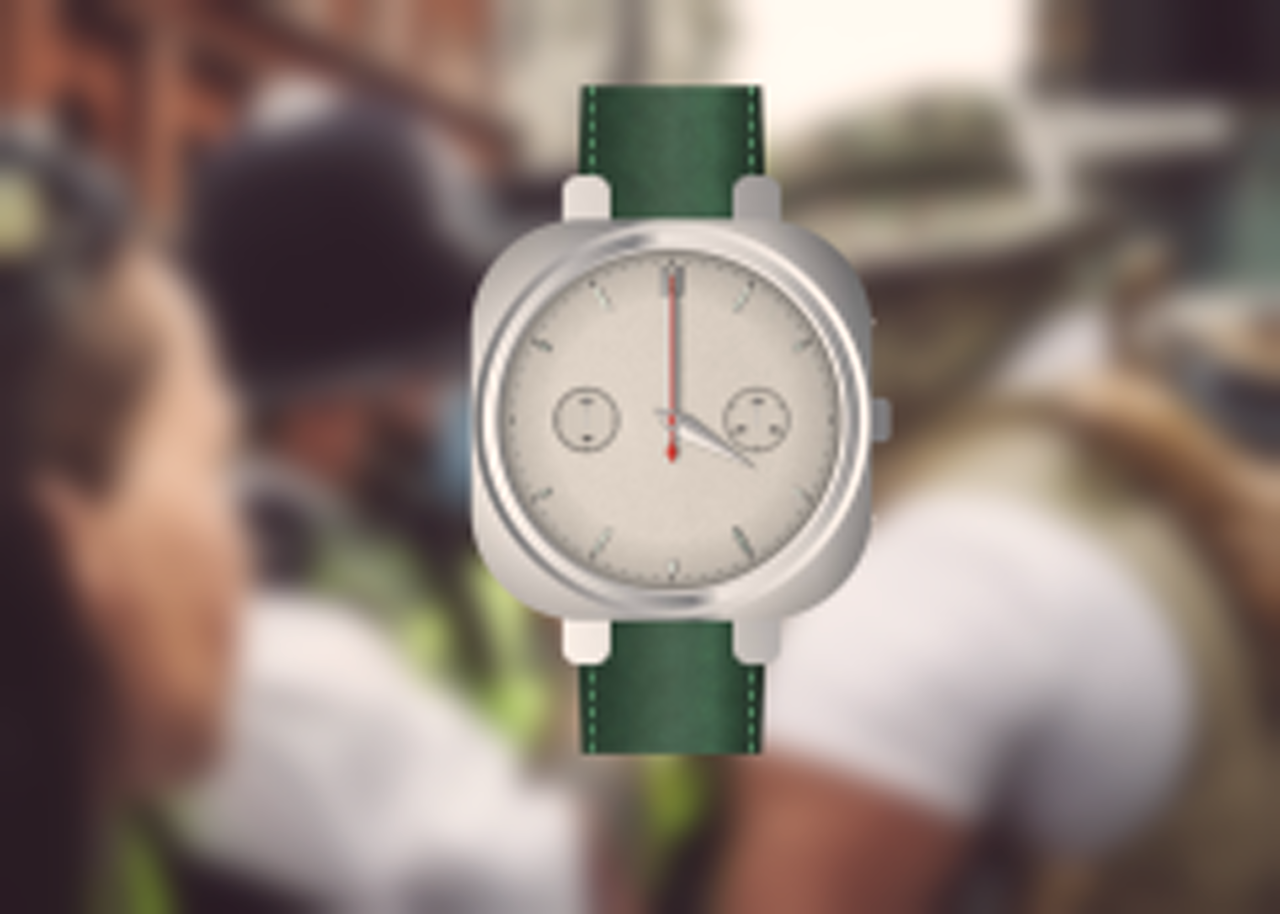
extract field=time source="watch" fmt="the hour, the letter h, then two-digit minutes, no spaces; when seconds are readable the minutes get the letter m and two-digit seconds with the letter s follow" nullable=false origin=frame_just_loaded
4h00
